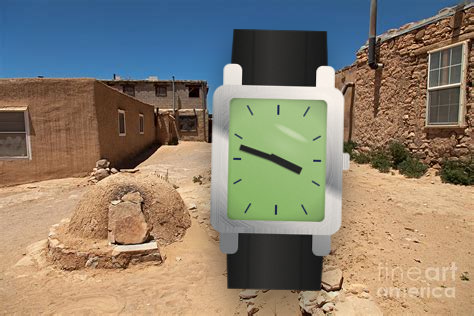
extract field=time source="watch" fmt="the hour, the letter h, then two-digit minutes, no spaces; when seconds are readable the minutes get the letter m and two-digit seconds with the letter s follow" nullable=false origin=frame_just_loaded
3h48
